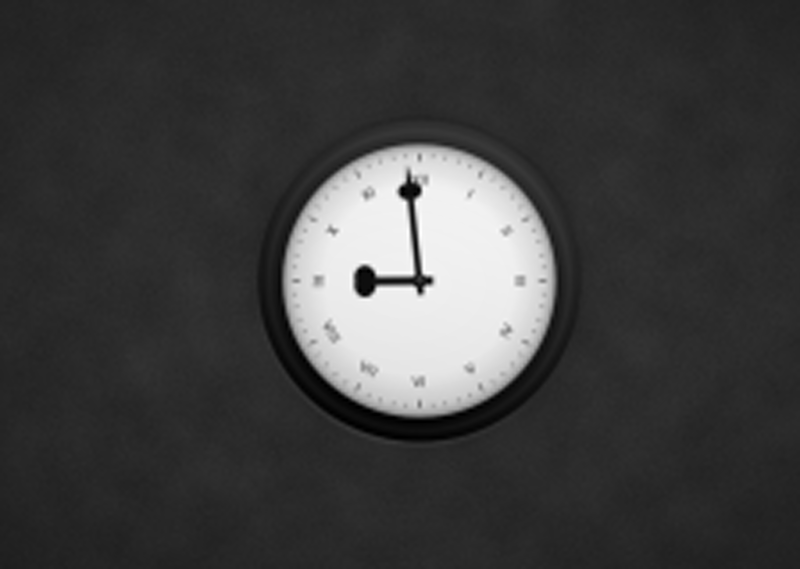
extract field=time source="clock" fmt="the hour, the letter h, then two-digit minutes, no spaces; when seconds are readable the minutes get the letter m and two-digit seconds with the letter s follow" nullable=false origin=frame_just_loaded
8h59
